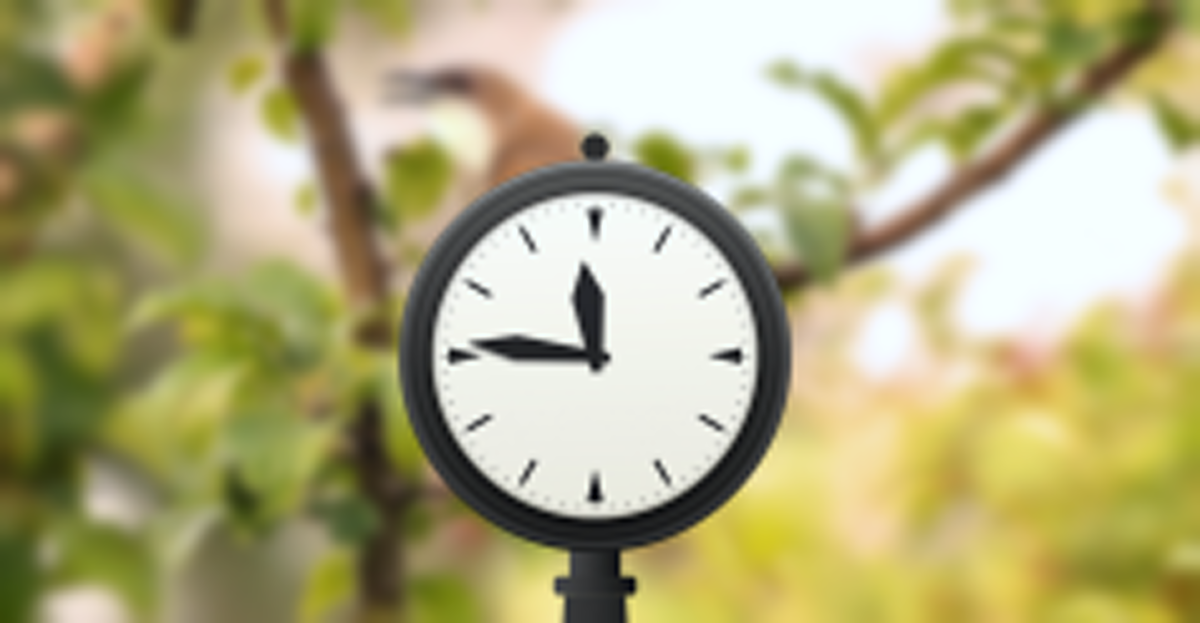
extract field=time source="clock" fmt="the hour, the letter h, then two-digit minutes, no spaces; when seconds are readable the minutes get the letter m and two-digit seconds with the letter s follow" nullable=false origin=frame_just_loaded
11h46
